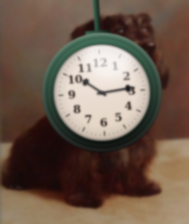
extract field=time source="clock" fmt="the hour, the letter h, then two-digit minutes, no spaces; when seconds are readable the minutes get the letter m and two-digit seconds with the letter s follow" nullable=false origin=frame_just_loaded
10h14
